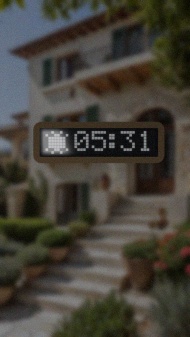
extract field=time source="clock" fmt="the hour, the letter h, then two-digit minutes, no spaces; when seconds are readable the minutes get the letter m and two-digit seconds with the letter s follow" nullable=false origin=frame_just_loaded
5h31
